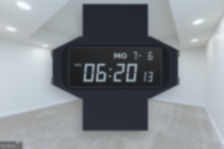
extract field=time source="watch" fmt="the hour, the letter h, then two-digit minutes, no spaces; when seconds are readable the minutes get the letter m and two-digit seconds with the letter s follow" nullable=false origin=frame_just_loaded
6h20
